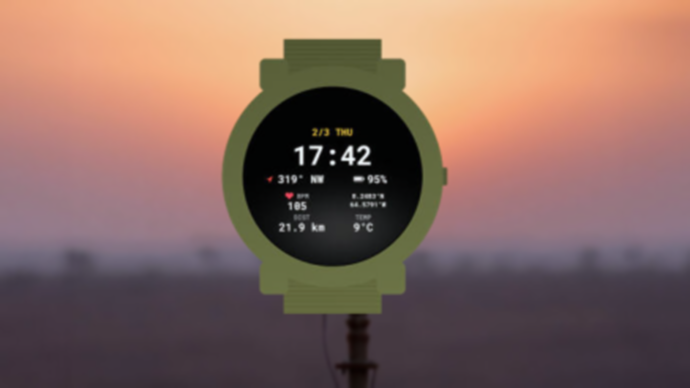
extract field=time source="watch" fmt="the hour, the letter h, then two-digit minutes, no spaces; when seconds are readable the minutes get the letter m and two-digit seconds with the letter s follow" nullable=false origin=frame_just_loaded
17h42
